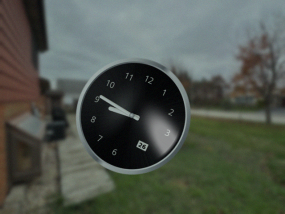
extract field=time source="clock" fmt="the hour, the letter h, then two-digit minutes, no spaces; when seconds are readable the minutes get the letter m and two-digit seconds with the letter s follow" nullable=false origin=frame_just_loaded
8h46
